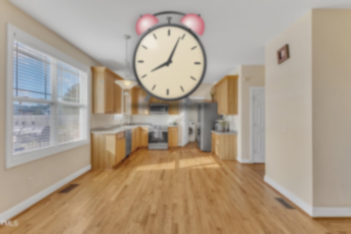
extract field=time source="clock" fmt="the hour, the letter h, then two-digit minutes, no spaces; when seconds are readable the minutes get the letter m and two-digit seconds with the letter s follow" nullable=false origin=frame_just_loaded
8h04
